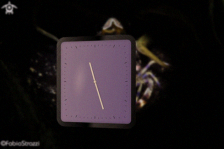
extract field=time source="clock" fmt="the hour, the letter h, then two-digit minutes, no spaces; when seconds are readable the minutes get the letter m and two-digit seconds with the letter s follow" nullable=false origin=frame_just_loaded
11h27
